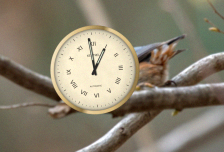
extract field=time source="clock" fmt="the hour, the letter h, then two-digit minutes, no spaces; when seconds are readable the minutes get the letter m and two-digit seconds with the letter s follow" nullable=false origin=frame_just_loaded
12h59
